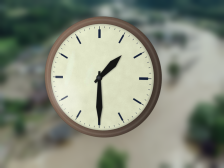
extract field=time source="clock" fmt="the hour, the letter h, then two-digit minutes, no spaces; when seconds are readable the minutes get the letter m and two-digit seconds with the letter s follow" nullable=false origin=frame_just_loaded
1h30
